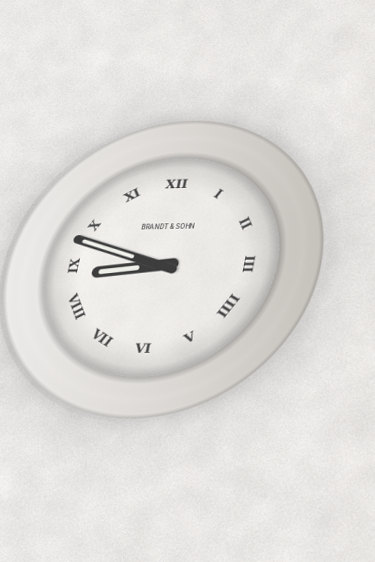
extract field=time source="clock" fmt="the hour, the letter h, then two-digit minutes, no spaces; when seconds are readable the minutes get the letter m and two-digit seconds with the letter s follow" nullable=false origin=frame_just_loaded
8h48
